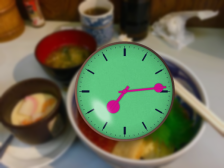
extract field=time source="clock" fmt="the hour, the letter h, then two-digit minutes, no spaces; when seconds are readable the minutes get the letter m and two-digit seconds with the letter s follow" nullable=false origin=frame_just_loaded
7h14
